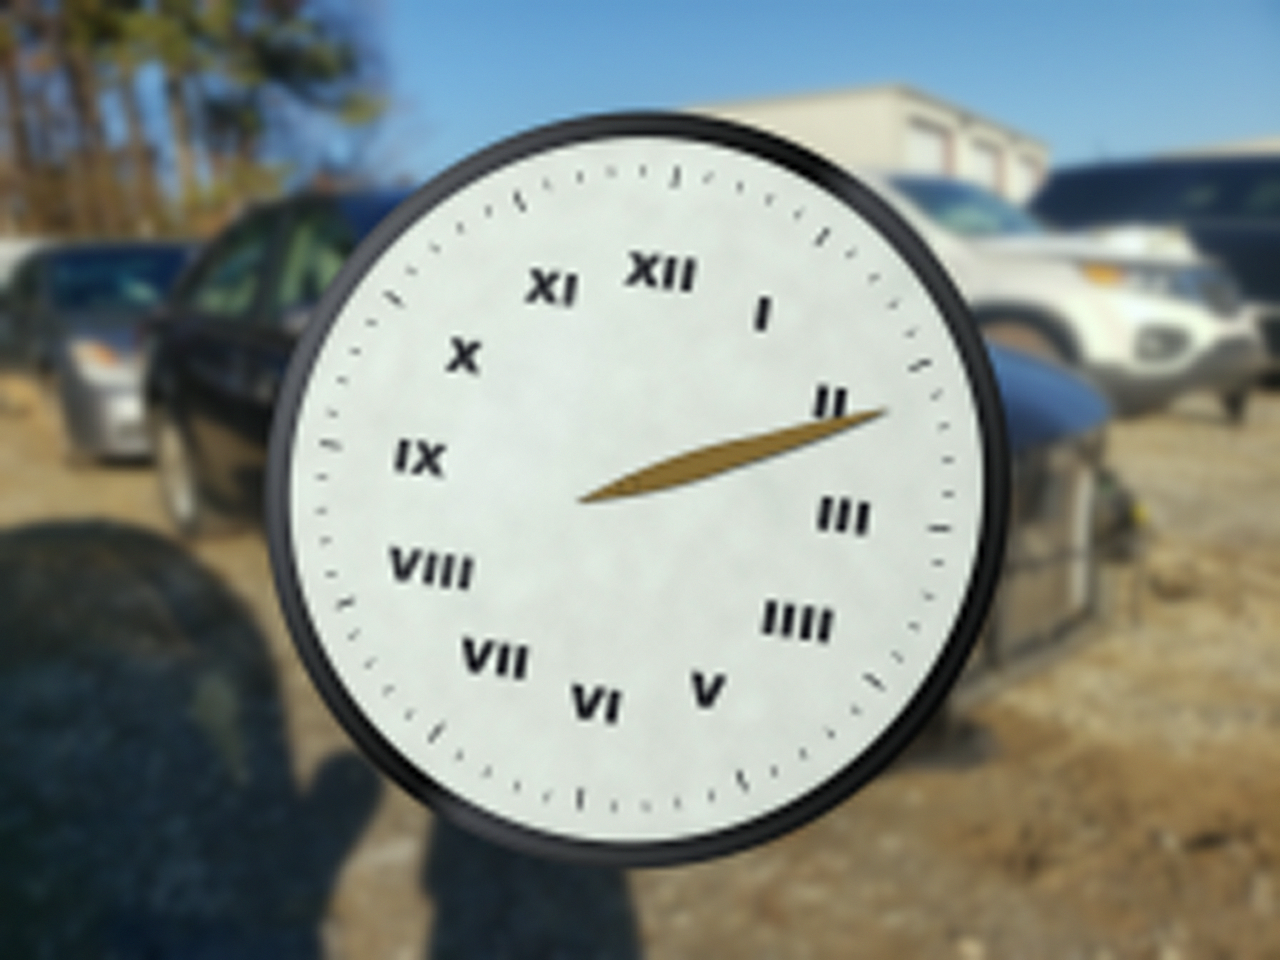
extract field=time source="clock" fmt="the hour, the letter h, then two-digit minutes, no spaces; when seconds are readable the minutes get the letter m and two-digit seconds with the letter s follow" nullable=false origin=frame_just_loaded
2h11
